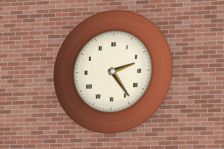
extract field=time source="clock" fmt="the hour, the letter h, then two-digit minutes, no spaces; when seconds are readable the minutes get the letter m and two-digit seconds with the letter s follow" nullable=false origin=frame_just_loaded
2h24
